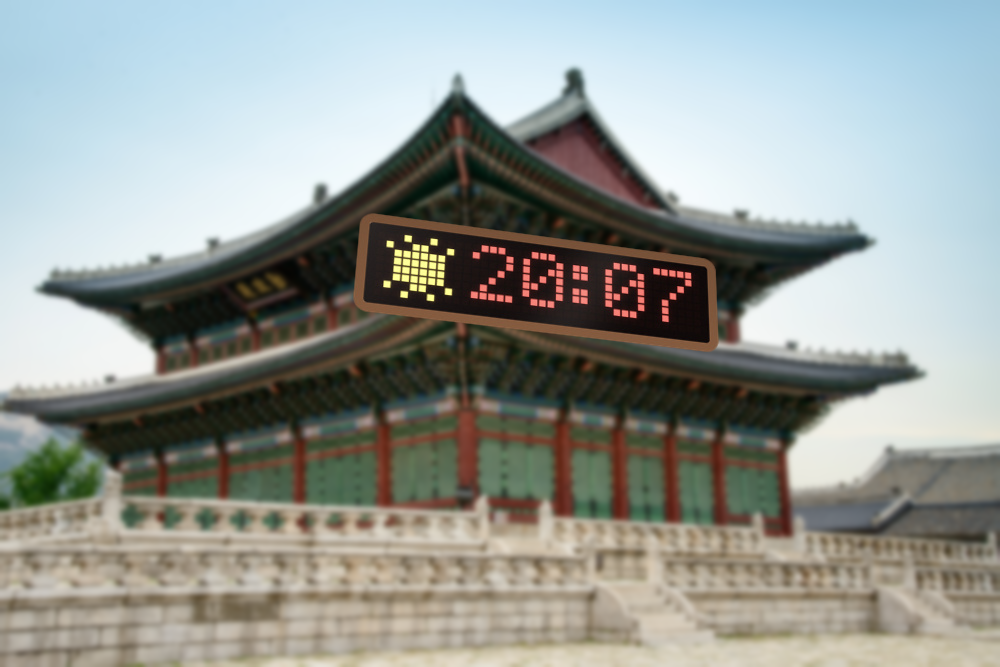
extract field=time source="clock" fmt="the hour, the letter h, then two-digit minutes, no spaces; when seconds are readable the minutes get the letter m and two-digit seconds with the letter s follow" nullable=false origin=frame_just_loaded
20h07
